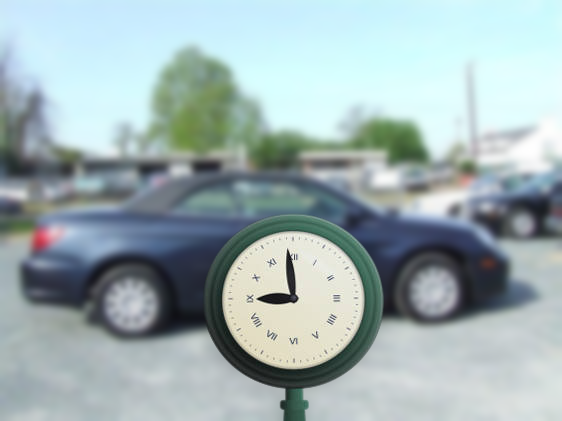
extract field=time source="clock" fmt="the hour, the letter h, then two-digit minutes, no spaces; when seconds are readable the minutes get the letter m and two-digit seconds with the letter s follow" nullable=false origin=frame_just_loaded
8h59
